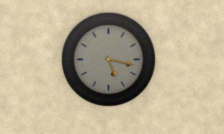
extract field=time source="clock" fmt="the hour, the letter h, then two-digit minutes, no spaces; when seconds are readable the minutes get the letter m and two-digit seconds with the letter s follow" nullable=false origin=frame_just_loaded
5h17
